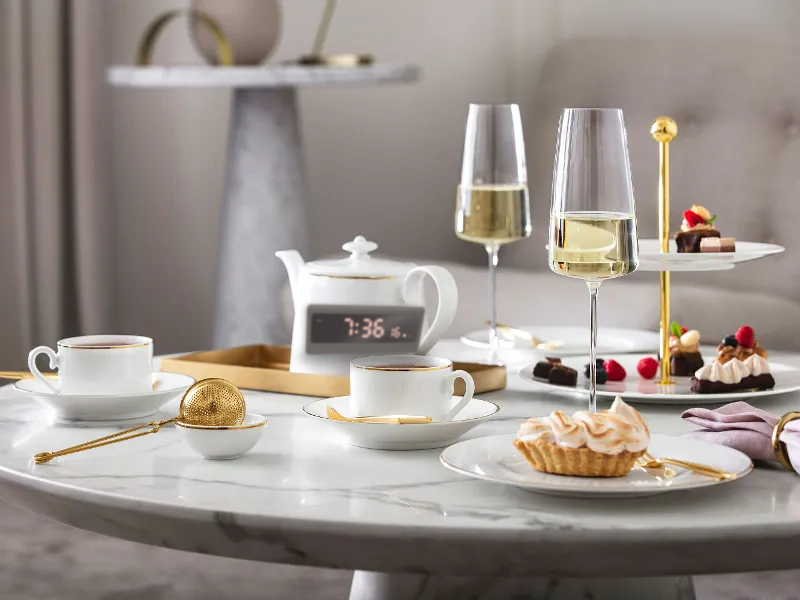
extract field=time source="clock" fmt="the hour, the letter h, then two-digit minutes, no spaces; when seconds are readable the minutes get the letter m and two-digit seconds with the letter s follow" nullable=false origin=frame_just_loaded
7h36m16s
